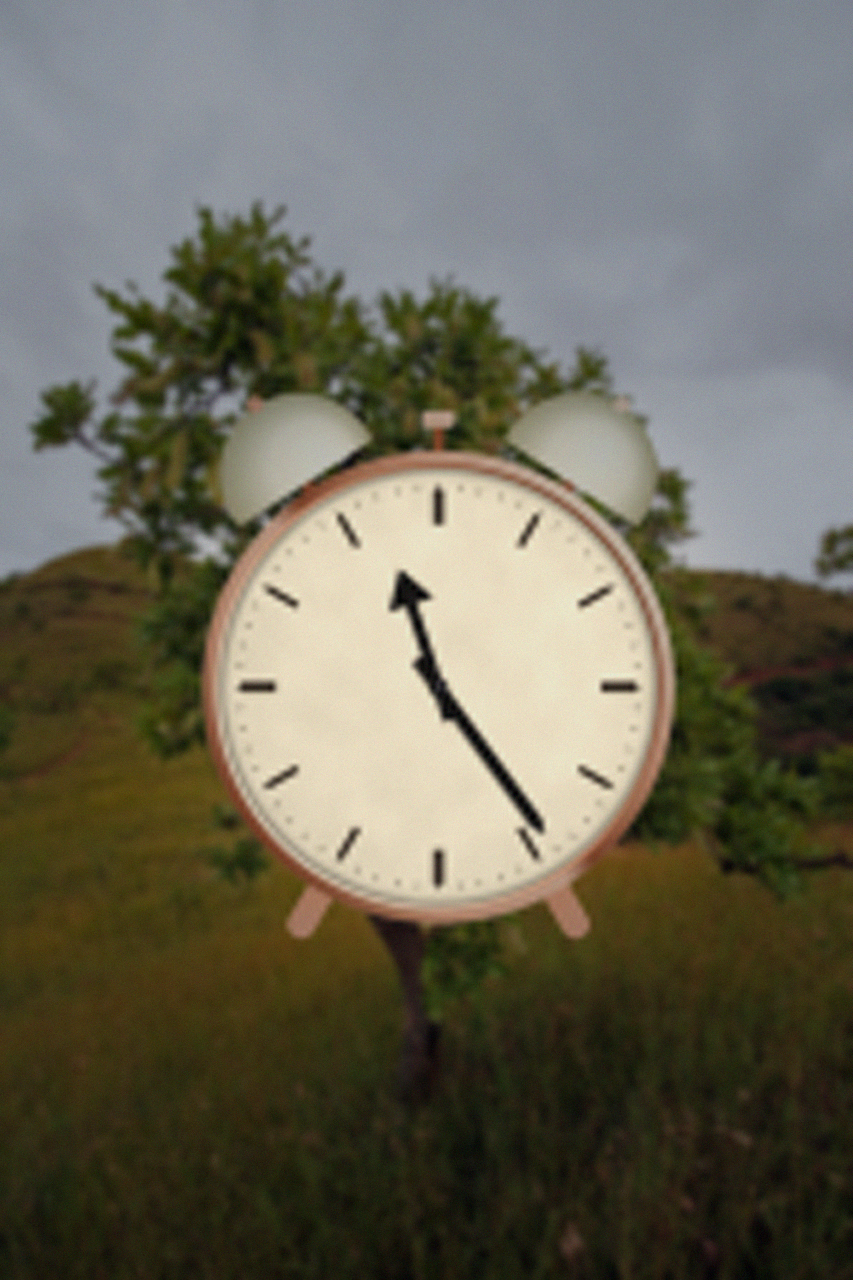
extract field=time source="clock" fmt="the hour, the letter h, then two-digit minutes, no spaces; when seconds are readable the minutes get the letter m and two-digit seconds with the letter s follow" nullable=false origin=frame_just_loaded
11h24
